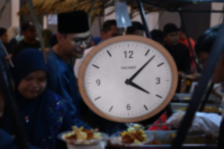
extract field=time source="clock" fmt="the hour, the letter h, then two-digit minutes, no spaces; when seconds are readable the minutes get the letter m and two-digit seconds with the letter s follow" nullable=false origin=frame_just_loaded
4h07
